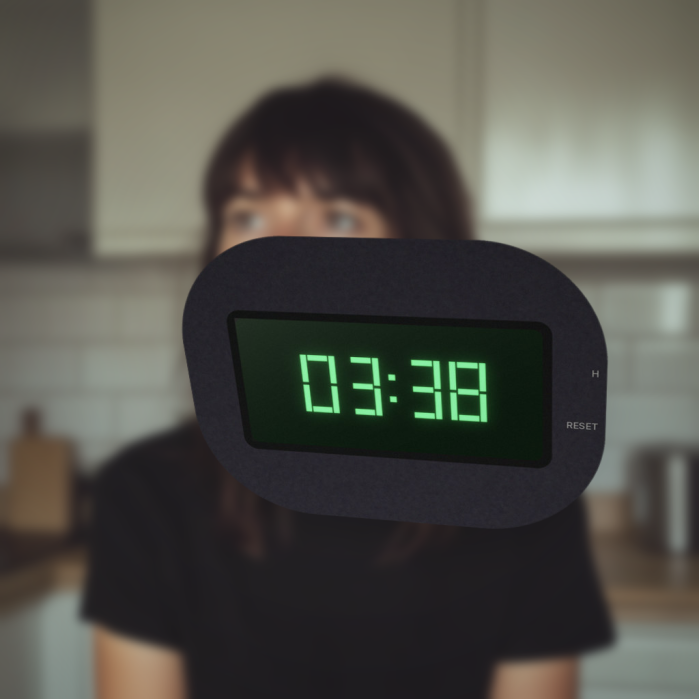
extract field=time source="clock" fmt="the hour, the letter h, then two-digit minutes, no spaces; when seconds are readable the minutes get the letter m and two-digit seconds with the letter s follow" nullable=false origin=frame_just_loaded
3h38
